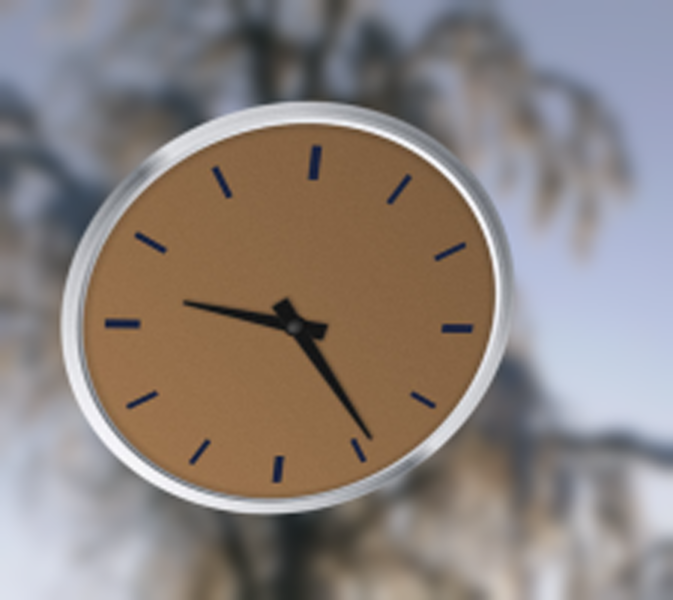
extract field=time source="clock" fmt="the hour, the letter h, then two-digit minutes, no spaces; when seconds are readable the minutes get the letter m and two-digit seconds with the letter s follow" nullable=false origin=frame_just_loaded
9h24
